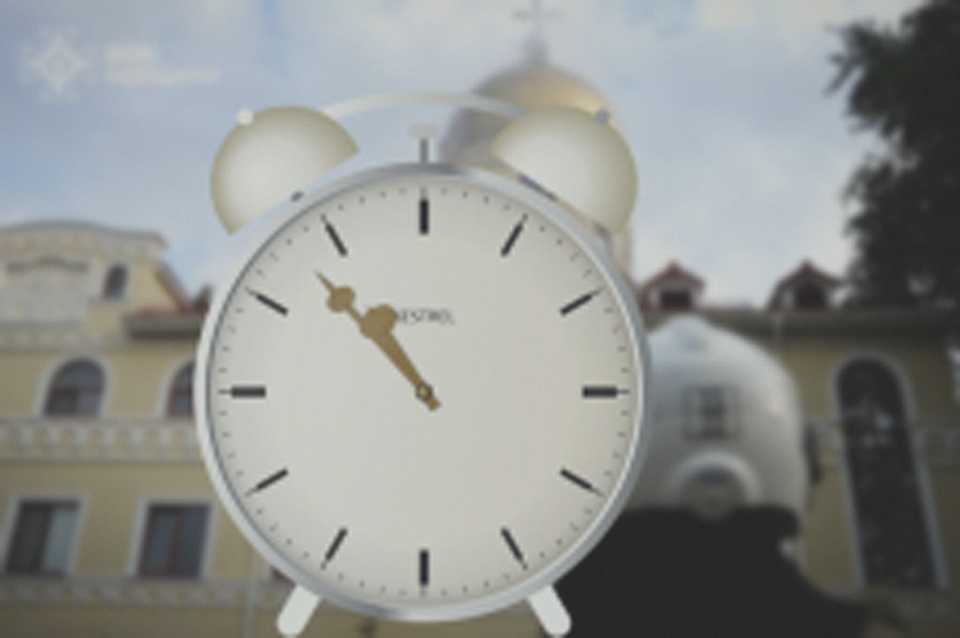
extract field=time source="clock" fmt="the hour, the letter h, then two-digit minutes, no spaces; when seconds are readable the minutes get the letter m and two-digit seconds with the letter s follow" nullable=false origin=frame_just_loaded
10h53
